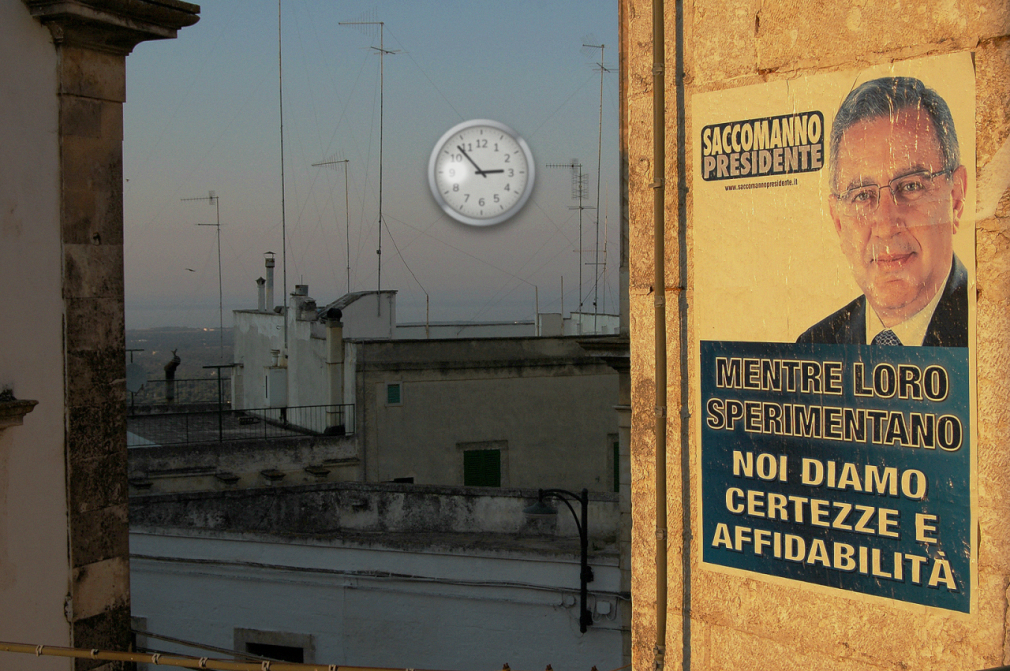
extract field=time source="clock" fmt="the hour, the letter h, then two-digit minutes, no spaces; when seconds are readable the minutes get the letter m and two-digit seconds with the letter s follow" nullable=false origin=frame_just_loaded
2h53
